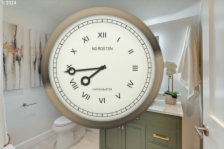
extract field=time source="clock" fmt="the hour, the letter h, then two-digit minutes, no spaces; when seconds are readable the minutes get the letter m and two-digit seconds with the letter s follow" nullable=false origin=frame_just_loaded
7h44
